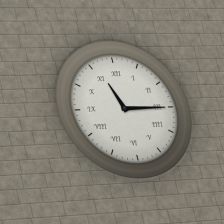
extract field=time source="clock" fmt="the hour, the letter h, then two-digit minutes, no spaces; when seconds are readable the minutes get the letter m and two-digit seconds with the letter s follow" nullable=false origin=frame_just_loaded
11h15
